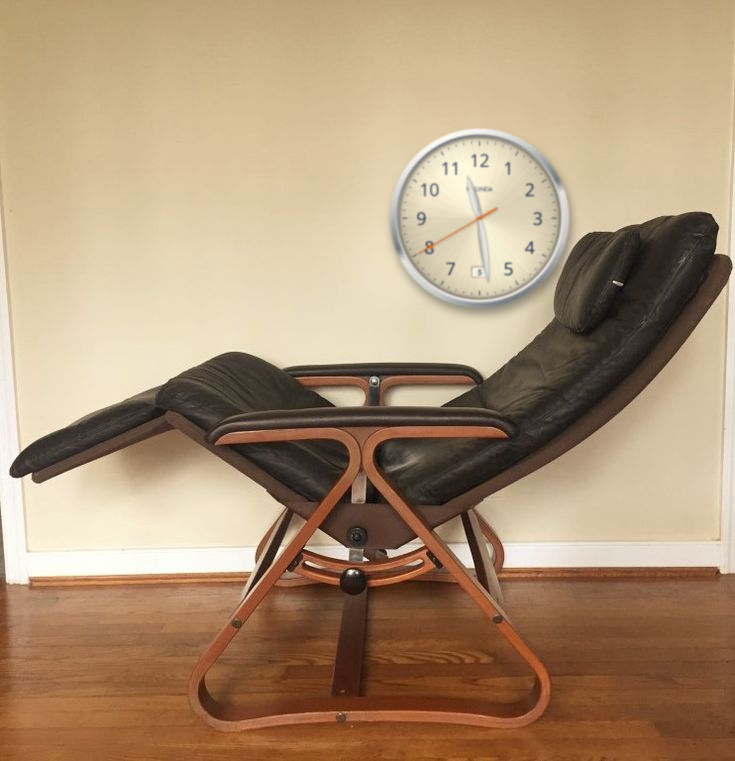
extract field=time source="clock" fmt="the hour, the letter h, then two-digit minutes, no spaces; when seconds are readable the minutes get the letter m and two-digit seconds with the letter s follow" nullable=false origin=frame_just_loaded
11h28m40s
